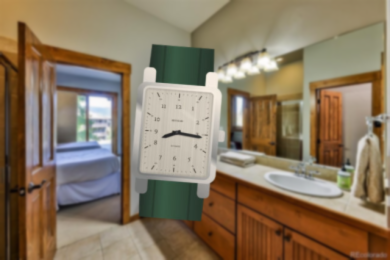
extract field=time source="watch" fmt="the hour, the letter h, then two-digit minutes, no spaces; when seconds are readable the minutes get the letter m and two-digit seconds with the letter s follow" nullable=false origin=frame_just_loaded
8h16
